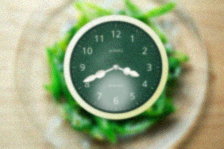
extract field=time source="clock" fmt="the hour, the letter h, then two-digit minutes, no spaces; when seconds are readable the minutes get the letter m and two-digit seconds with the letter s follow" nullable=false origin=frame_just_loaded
3h41
